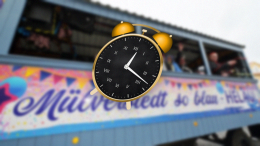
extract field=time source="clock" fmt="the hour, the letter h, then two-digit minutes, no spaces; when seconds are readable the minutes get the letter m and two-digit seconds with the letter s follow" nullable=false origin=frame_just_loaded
12h18
